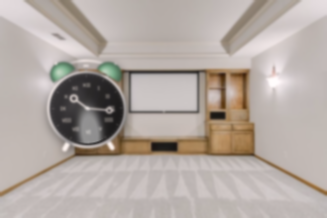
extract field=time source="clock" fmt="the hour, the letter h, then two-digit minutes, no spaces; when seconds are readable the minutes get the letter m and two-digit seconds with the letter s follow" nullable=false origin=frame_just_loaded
10h16
